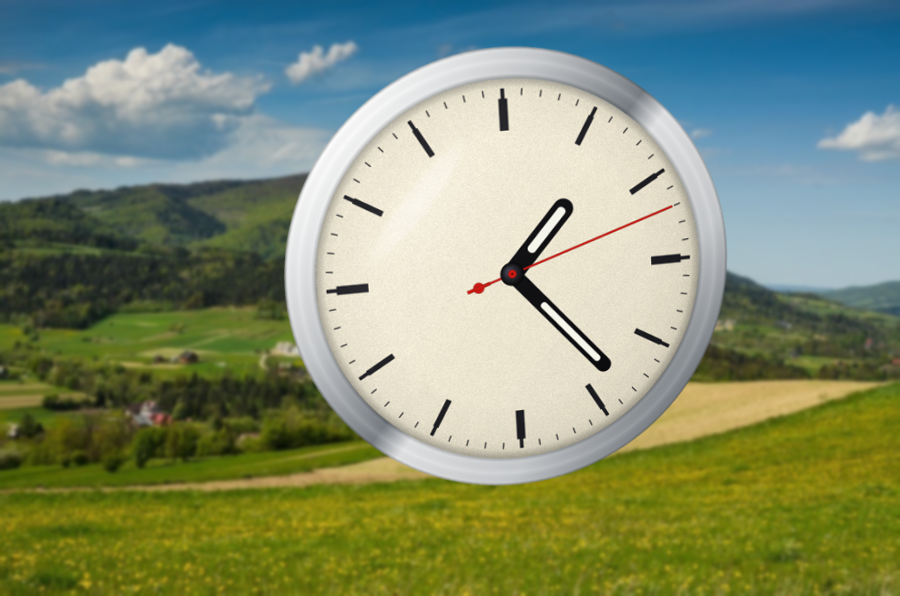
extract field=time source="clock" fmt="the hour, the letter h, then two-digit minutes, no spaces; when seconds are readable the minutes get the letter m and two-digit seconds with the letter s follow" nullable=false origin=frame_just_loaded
1h23m12s
